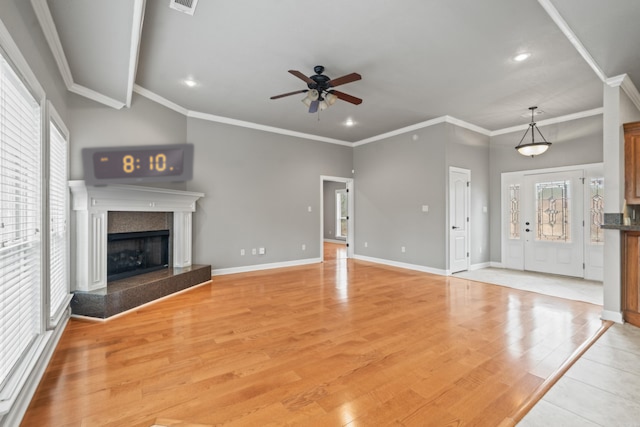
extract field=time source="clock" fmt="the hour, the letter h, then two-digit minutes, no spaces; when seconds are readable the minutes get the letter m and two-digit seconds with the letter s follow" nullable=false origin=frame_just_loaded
8h10
